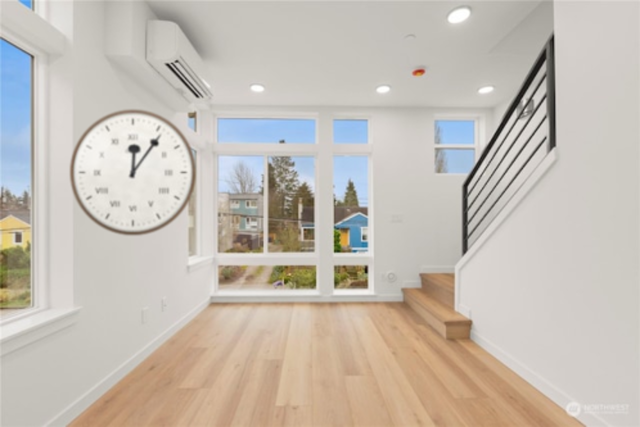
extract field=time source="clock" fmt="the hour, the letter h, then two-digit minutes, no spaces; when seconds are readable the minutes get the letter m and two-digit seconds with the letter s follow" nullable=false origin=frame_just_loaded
12h06
